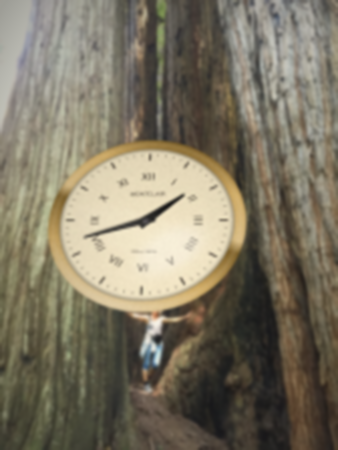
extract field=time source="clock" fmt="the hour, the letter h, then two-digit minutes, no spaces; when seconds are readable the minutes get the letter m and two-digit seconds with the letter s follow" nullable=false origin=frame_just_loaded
1h42
